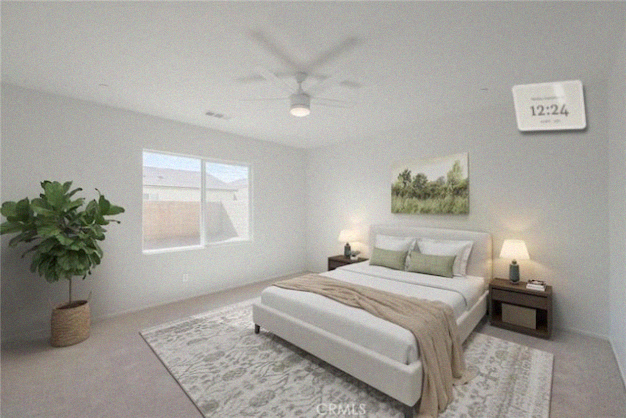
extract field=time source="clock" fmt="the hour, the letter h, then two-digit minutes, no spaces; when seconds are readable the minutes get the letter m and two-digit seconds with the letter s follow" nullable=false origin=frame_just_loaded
12h24
